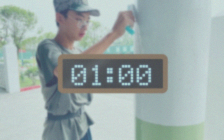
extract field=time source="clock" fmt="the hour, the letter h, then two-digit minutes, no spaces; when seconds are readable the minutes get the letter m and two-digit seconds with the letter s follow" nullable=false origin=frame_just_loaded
1h00
